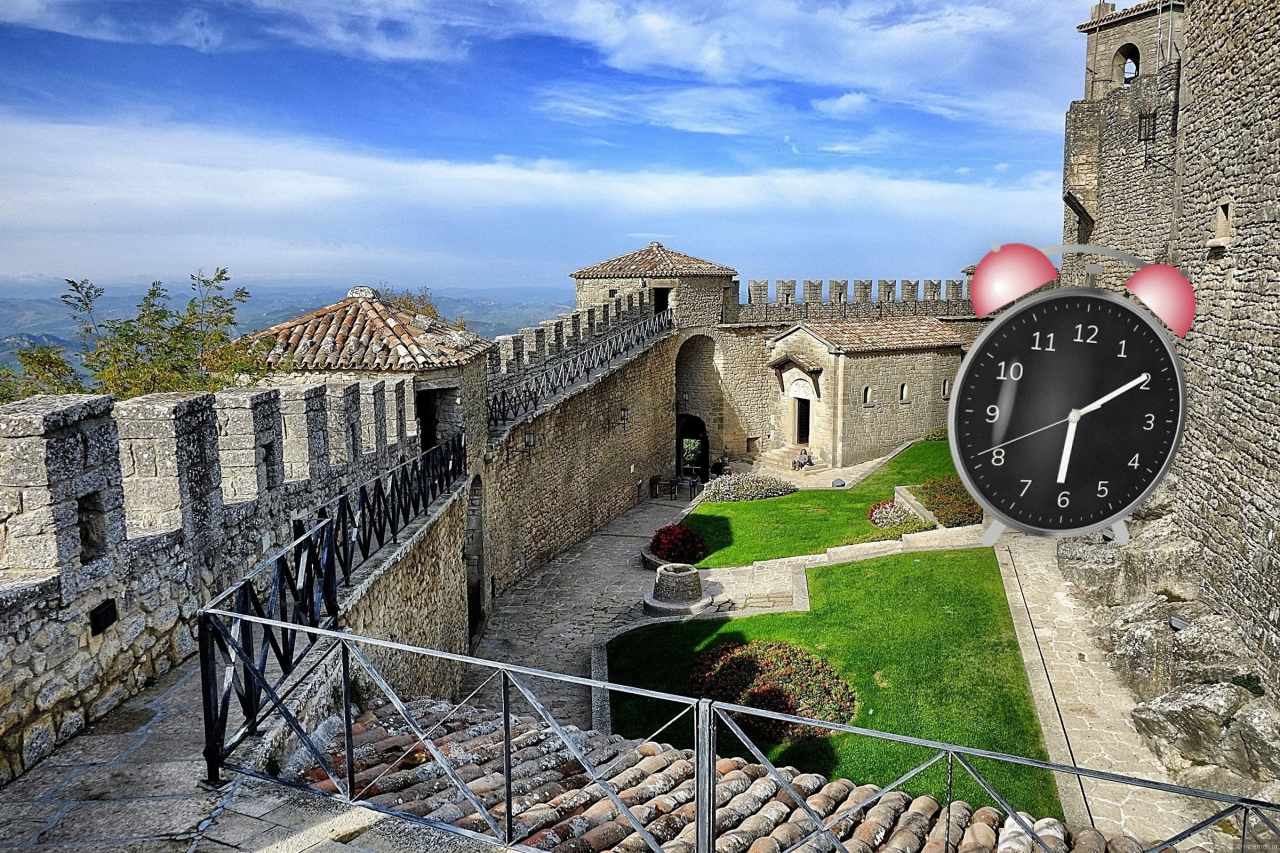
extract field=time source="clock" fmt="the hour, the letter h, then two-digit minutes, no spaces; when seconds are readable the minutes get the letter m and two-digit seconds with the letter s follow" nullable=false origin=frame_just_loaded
6h09m41s
